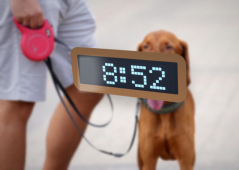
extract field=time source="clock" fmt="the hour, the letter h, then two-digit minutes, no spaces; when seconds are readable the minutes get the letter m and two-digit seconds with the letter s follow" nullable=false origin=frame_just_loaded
8h52
